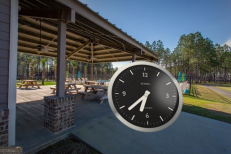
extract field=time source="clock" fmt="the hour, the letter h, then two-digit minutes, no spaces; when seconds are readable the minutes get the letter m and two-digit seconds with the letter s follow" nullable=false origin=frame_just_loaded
6h38
